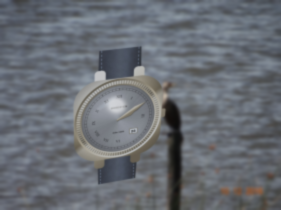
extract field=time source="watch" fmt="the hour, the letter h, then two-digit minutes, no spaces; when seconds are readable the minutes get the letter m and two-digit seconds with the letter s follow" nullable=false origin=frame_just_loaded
2h10
